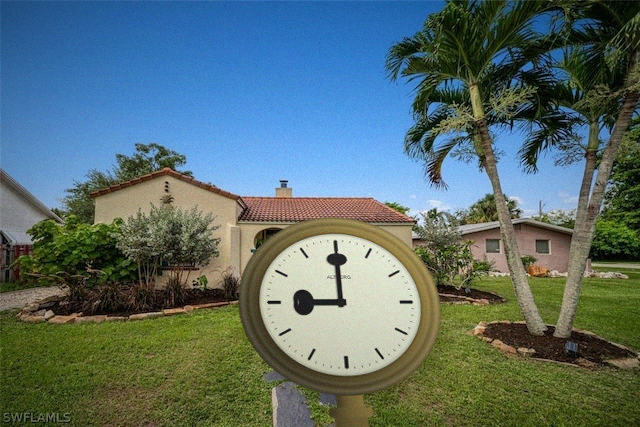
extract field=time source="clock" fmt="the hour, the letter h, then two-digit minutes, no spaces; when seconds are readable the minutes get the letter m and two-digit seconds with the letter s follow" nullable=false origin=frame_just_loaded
9h00
